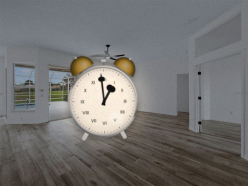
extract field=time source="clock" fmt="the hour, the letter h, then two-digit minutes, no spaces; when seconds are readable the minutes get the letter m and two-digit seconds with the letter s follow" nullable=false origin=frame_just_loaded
12h59
